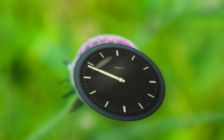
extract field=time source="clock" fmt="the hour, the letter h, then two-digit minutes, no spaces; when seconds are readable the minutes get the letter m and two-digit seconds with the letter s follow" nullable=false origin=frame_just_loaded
9h49
